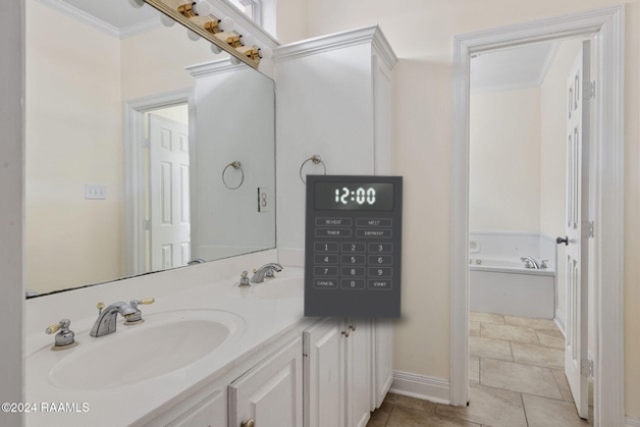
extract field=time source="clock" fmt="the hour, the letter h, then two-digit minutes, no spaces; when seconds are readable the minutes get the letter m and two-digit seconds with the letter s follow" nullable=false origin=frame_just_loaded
12h00
